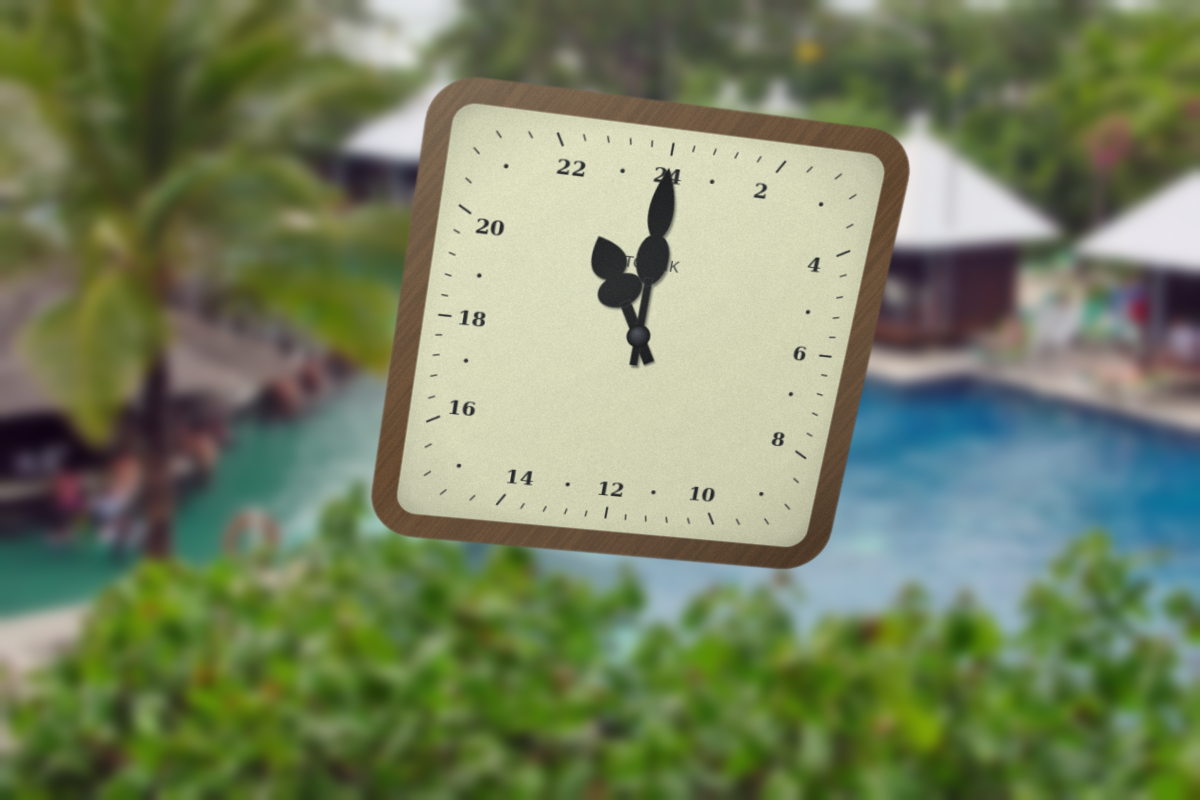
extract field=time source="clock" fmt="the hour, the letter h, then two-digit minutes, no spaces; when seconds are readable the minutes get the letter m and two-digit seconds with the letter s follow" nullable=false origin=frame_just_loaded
22h00
